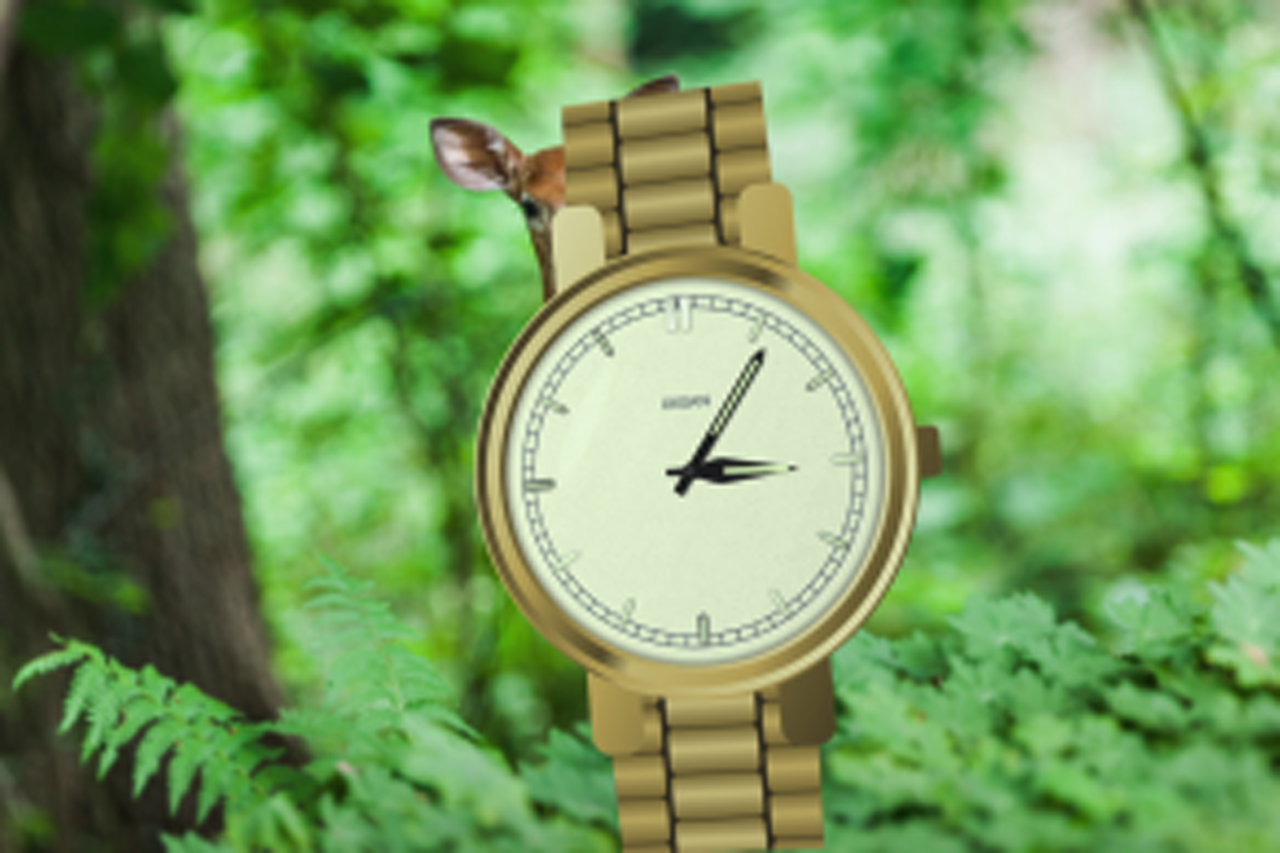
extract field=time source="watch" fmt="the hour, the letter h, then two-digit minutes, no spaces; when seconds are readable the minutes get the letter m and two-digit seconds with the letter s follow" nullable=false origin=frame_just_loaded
3h06
